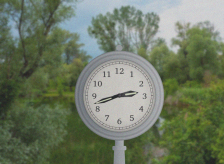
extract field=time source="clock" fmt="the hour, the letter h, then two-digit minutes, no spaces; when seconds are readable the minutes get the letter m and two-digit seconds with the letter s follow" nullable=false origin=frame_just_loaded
2h42
